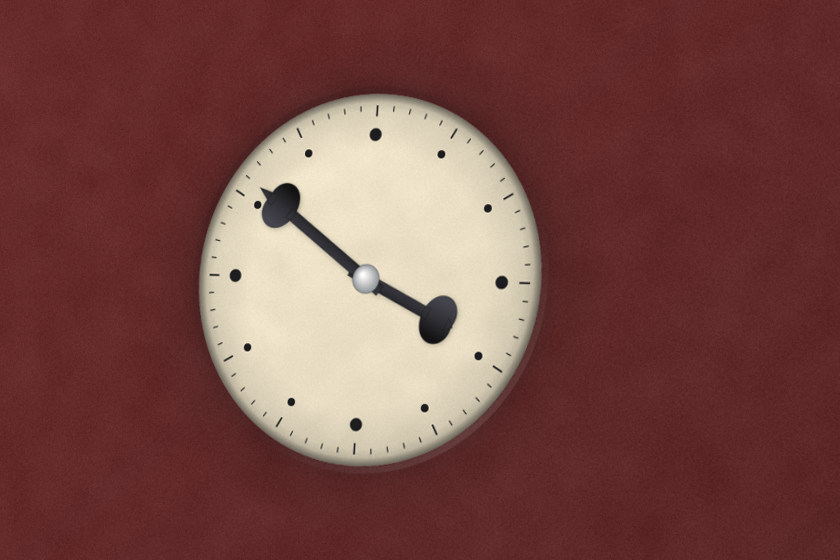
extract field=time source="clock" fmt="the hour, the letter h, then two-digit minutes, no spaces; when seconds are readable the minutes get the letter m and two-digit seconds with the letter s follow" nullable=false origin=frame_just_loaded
3h51
